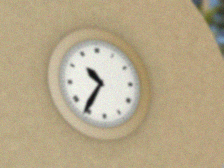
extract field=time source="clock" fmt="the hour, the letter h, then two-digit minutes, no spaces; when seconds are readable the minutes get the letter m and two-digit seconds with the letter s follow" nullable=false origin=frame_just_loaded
10h36
